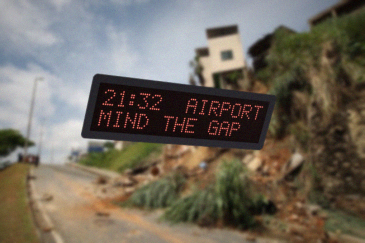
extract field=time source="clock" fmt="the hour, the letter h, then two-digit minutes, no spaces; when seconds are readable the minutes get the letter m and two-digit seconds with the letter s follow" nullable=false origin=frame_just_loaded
21h32
